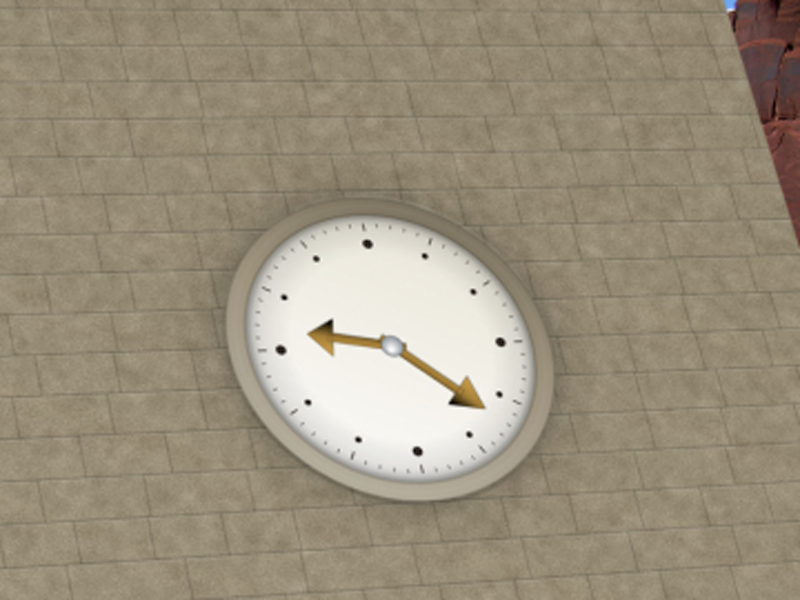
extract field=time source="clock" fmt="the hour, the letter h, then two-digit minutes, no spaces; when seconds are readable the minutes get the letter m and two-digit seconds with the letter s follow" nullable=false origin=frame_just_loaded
9h22
